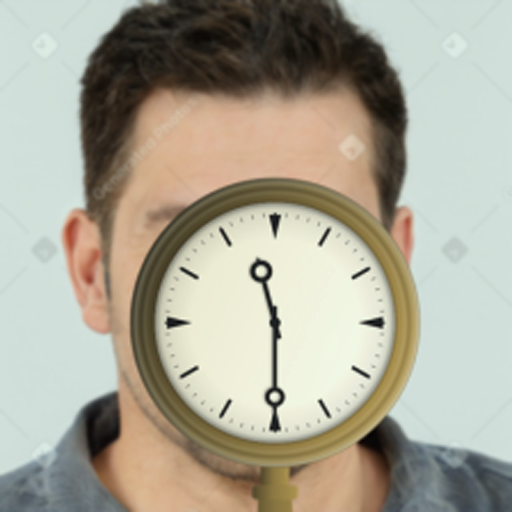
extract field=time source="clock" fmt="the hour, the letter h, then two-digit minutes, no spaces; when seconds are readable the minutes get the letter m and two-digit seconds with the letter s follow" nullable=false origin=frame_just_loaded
11h30
